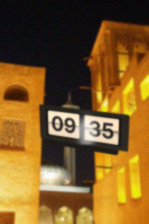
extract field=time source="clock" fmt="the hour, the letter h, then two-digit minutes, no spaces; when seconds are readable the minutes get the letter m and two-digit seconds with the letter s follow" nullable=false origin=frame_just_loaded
9h35
